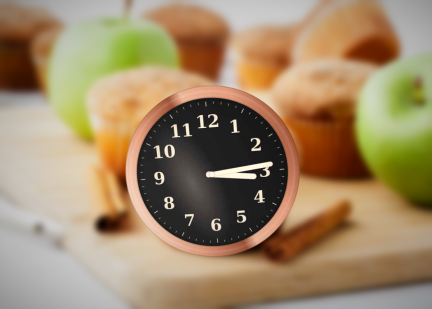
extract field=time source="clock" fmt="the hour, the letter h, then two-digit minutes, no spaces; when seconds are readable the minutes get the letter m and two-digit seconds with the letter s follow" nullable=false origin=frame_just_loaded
3h14
